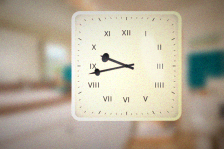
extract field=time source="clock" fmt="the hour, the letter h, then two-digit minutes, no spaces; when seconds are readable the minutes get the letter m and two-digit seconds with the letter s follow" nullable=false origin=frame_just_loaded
9h43
